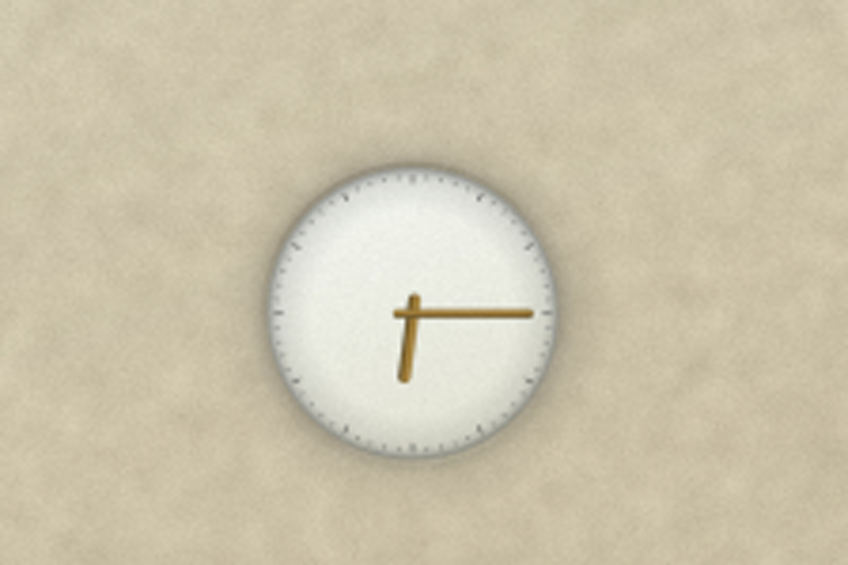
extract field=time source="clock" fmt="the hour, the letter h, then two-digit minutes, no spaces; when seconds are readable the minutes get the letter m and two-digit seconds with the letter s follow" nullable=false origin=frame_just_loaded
6h15
